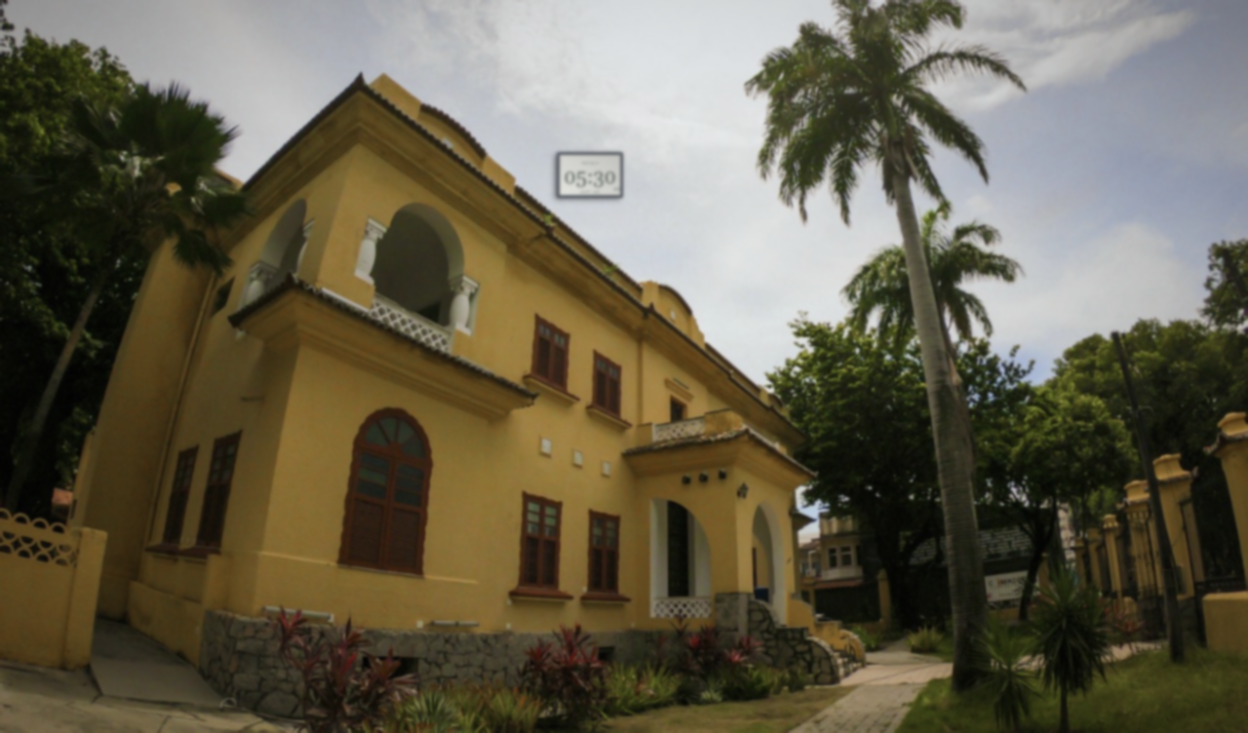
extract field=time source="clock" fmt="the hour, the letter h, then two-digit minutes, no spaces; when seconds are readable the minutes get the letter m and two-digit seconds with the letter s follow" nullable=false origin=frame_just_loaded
5h30
